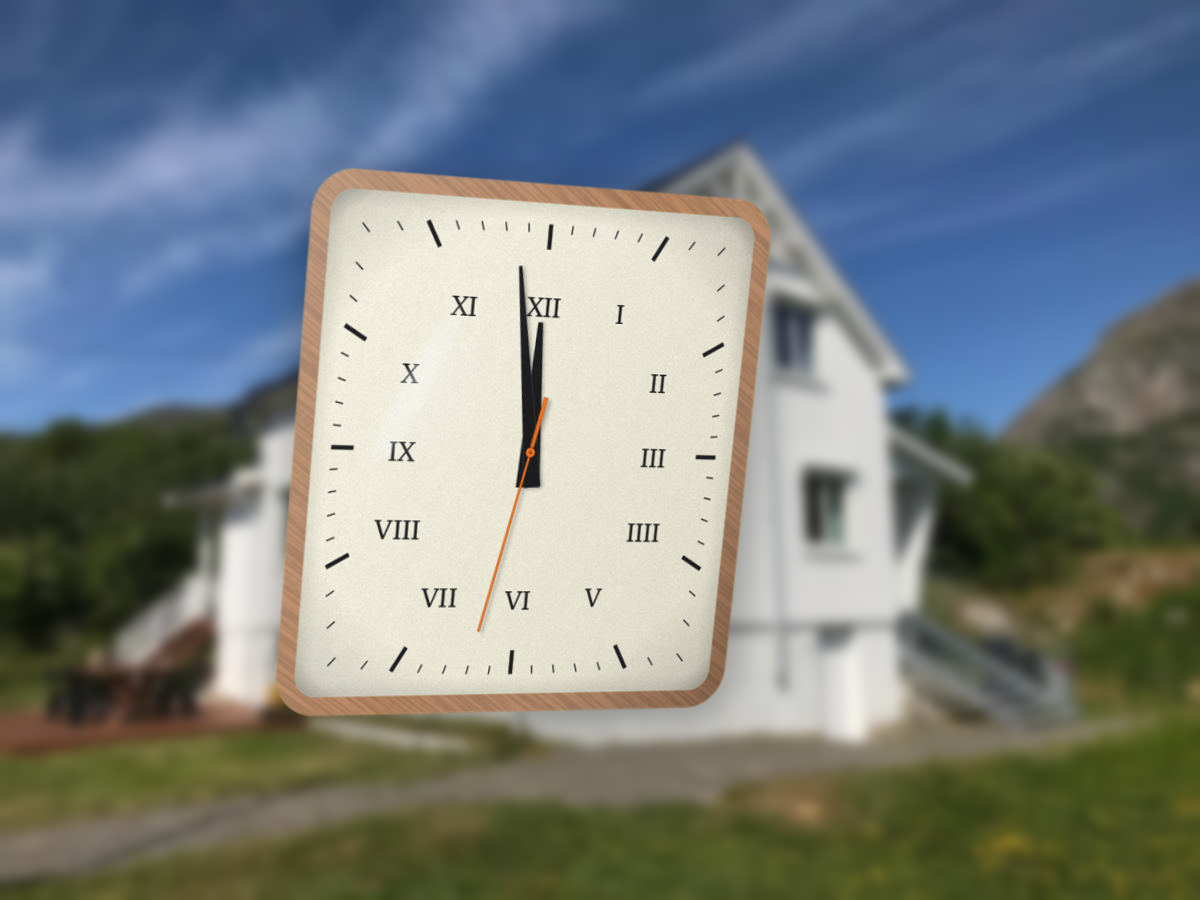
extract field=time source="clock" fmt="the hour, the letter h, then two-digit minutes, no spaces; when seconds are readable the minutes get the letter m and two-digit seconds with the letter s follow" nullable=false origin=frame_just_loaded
11h58m32s
